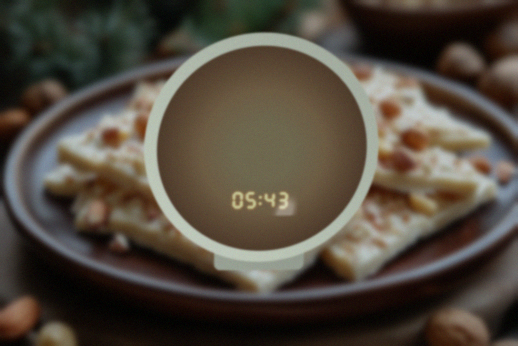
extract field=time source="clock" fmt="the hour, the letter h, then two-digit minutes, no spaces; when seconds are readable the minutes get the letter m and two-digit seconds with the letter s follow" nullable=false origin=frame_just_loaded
5h43
